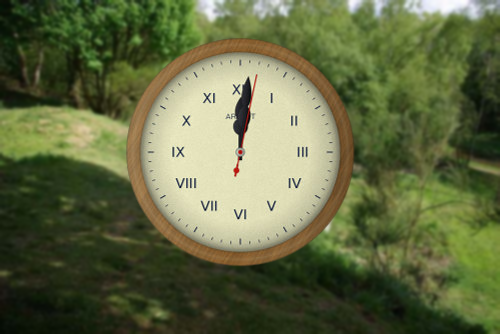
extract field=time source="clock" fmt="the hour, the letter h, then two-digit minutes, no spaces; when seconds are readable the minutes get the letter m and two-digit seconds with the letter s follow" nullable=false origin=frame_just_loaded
12h01m02s
